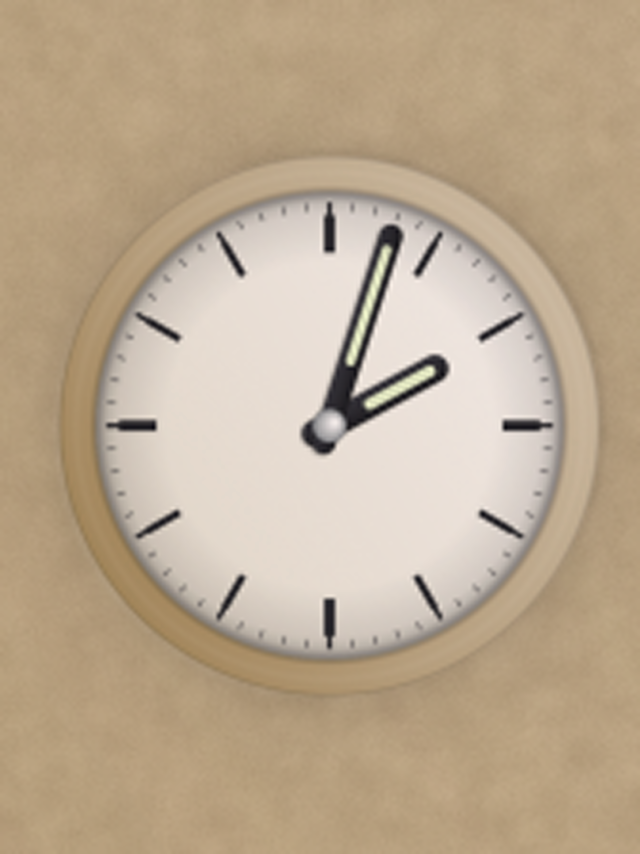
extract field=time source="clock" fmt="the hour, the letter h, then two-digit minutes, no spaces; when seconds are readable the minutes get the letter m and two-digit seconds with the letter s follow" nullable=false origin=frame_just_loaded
2h03
